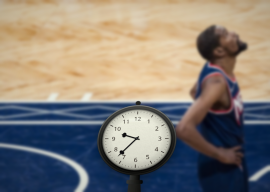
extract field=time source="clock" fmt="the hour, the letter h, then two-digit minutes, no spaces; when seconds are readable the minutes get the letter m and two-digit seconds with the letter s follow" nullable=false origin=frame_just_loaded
9h37
